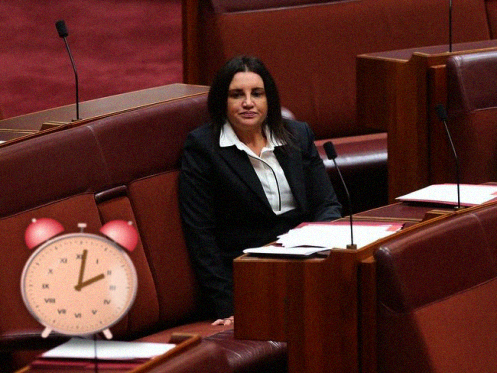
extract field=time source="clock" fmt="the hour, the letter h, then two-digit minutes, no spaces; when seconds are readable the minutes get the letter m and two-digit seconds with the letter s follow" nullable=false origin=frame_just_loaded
2h01
